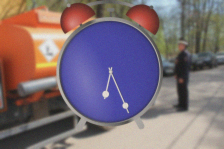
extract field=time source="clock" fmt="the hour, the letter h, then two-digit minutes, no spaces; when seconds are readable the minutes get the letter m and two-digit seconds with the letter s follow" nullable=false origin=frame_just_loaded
6h26
